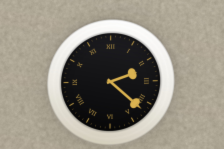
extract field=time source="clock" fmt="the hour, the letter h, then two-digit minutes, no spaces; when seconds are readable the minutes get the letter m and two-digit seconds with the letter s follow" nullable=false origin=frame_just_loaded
2h22
